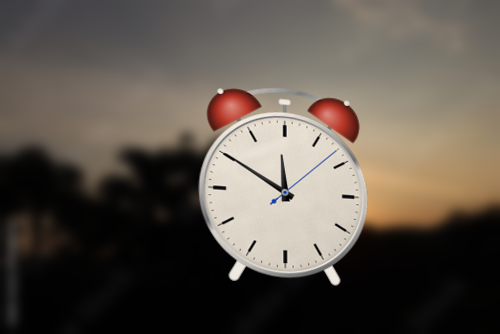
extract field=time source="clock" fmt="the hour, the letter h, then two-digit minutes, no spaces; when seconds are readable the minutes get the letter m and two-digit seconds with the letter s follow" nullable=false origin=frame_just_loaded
11h50m08s
